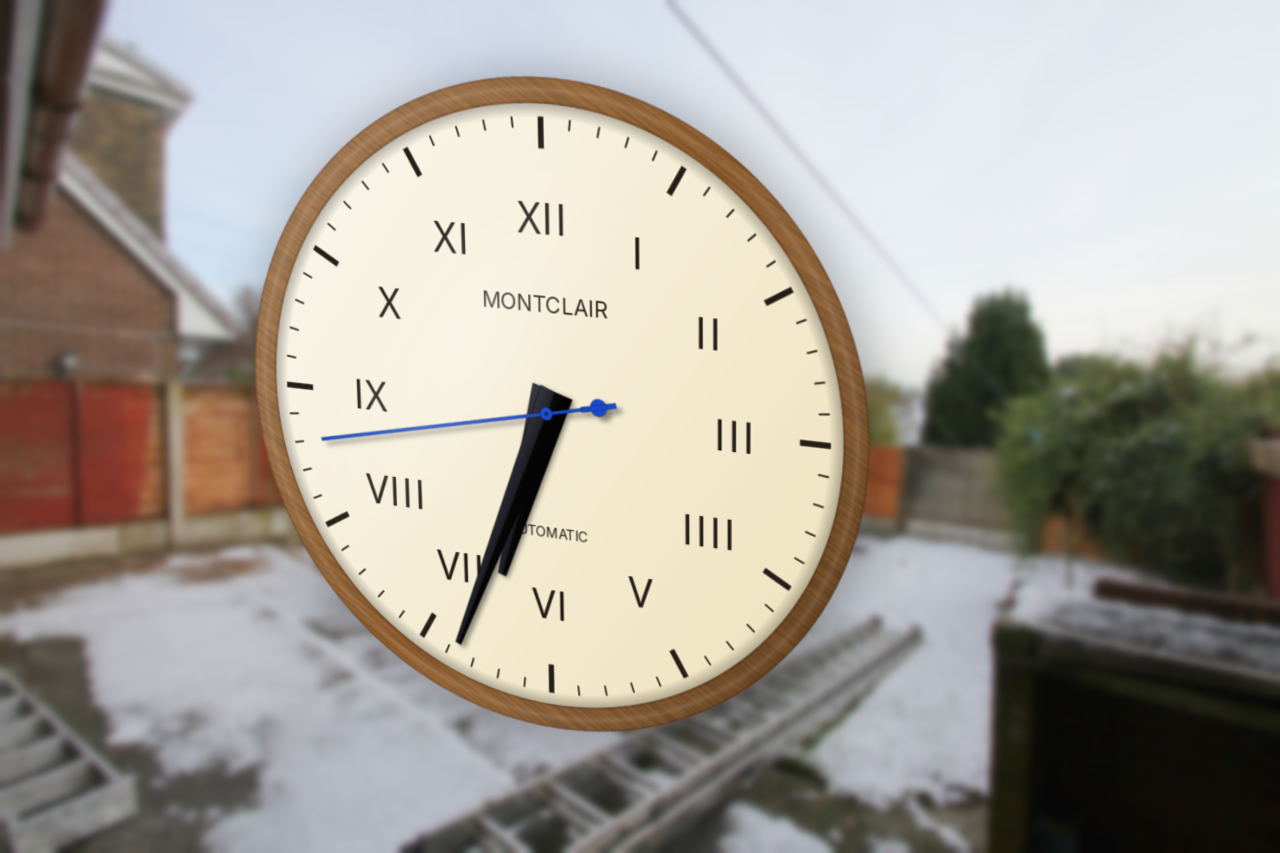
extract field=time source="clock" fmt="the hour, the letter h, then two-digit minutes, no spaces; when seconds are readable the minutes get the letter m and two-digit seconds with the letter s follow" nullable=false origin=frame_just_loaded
6h33m43s
